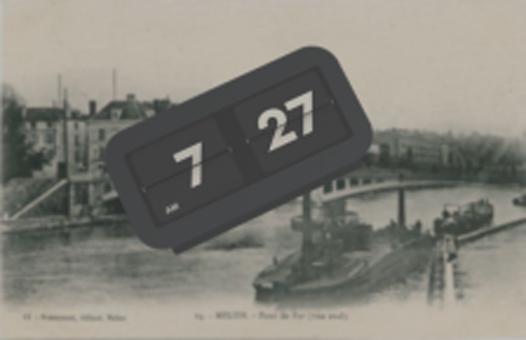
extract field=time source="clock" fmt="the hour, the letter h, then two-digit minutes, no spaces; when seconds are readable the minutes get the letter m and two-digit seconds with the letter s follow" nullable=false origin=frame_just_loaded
7h27
